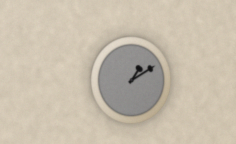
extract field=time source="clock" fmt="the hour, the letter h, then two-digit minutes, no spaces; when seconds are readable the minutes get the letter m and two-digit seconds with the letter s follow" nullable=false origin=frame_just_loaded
1h10
